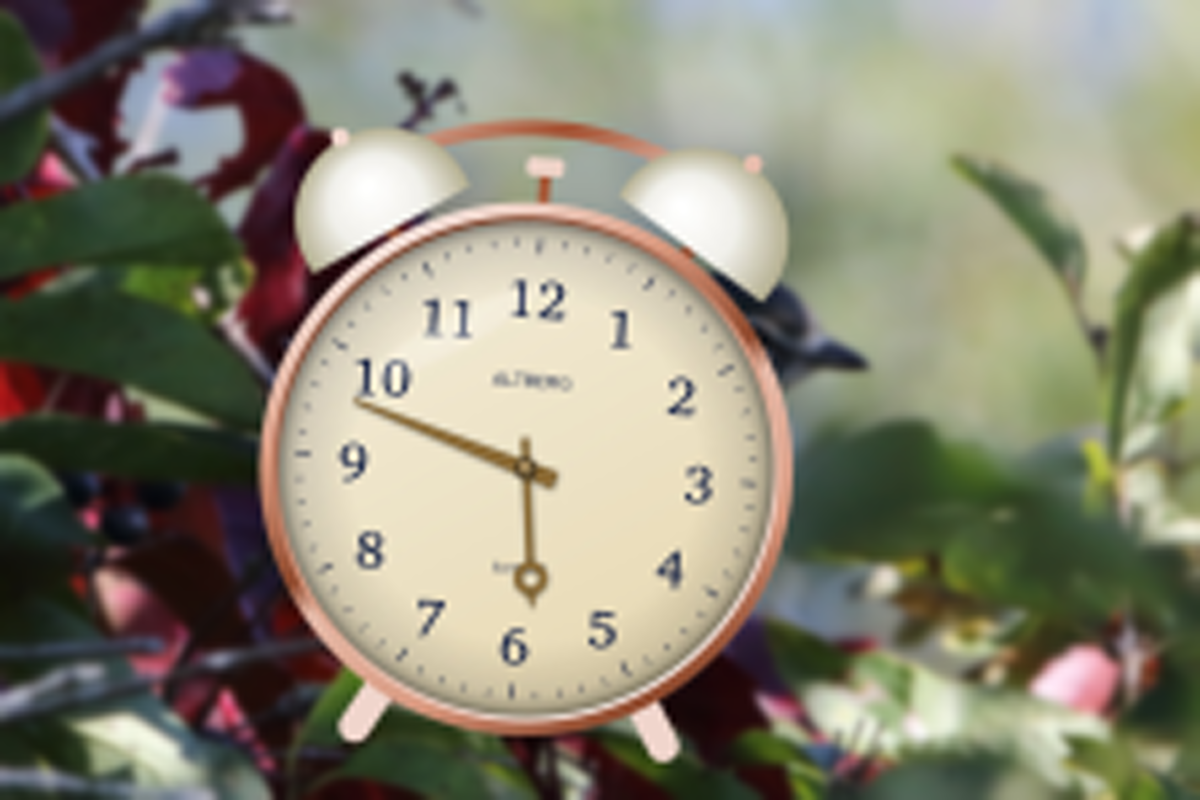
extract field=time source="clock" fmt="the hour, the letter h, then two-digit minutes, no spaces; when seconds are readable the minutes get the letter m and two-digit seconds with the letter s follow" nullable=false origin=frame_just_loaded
5h48
